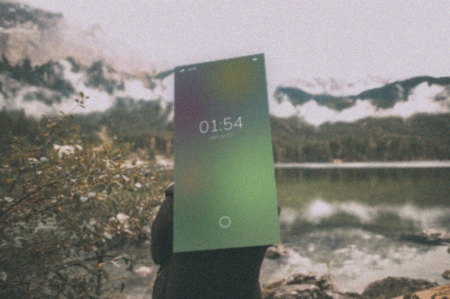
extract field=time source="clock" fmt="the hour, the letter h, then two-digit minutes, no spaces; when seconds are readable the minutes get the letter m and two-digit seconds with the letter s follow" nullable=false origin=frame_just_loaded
1h54
